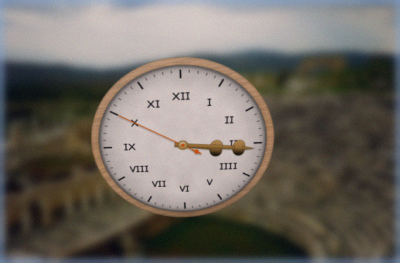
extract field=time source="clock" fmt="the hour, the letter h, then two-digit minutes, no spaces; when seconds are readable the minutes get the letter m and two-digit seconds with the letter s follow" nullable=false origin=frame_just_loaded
3h15m50s
